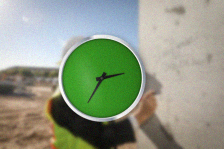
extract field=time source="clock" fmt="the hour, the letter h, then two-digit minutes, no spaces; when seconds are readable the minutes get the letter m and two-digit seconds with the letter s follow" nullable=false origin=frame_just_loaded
2h35
